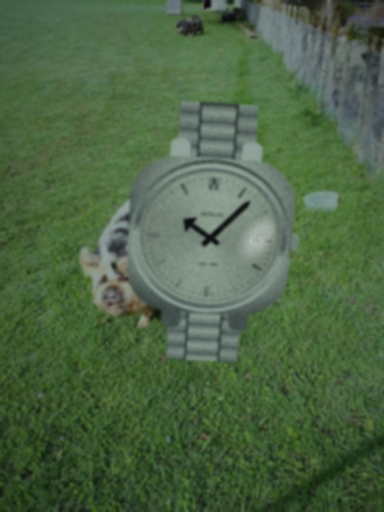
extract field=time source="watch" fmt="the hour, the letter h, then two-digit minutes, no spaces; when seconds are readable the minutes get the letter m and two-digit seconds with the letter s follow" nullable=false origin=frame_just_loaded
10h07
